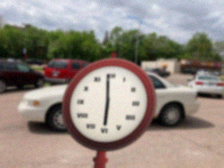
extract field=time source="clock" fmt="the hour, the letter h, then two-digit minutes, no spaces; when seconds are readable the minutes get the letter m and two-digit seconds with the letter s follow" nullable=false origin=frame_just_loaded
5h59
